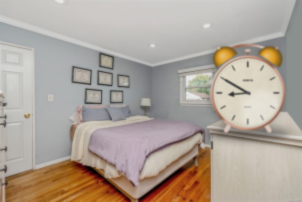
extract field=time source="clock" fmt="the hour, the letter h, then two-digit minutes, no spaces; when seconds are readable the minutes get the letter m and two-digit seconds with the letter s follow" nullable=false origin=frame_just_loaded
8h50
